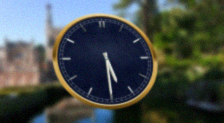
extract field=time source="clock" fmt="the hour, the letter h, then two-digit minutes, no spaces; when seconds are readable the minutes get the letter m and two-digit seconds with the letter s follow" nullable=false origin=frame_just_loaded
5h30
